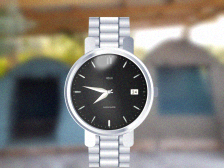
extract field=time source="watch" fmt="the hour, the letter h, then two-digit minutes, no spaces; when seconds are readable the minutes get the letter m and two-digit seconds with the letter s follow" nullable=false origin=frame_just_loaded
7h47
